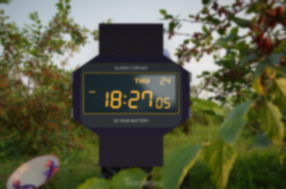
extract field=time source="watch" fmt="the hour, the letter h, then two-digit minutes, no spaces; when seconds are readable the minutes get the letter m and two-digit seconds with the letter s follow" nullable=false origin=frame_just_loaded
18h27m05s
